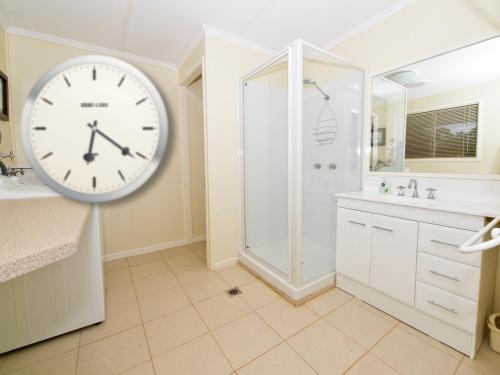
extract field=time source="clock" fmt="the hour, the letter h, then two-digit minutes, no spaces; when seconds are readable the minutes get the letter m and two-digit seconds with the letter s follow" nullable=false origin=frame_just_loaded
6h21
